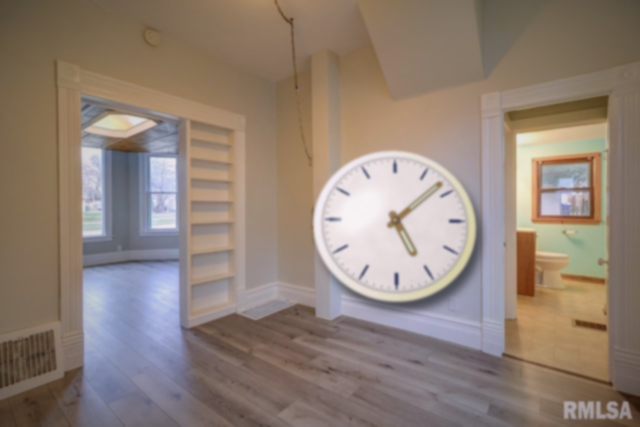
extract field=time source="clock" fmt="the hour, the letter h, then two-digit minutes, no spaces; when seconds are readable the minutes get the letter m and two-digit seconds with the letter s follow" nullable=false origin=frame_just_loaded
5h08
